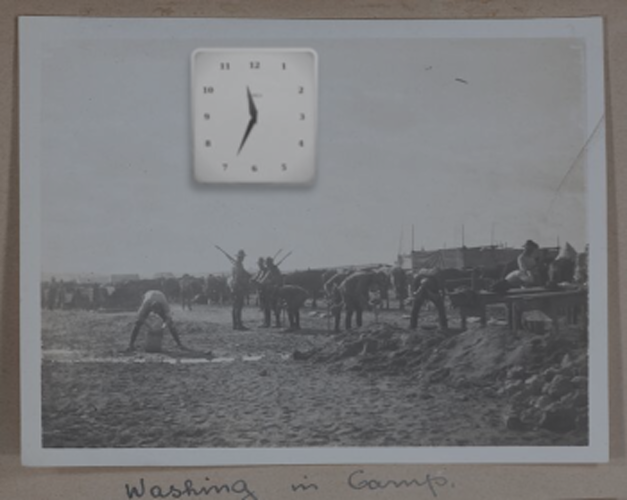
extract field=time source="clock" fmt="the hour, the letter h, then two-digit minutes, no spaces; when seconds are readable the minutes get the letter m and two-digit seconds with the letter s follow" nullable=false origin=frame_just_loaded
11h34
